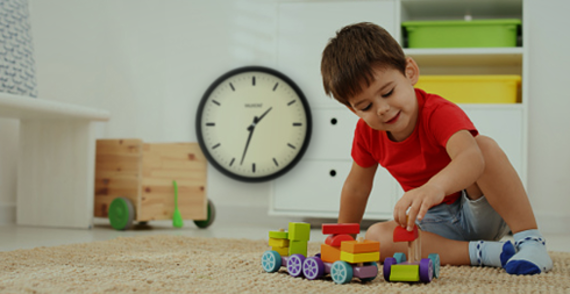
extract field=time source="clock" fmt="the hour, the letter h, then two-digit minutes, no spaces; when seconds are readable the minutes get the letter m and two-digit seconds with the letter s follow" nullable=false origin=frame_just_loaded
1h33
